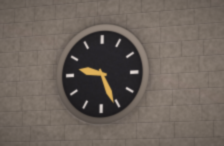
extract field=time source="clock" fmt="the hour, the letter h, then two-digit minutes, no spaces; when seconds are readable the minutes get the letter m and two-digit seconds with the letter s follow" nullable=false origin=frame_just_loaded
9h26
